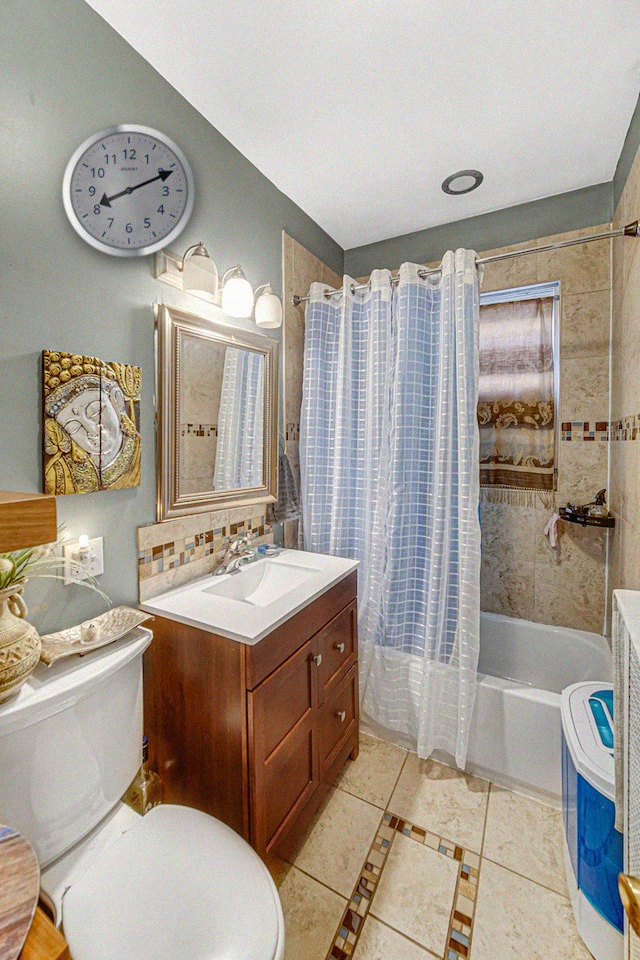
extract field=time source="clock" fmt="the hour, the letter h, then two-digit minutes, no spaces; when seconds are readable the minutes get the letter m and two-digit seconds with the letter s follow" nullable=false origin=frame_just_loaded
8h11
